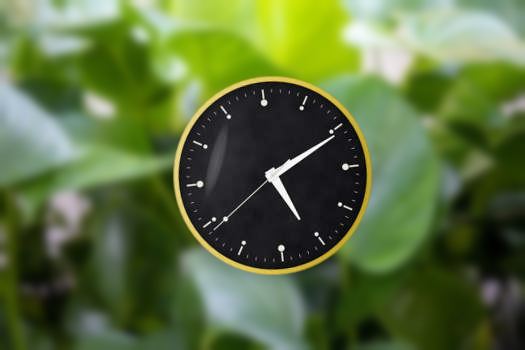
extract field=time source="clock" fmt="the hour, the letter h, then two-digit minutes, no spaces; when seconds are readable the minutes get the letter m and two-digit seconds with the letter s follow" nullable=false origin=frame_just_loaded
5h10m39s
